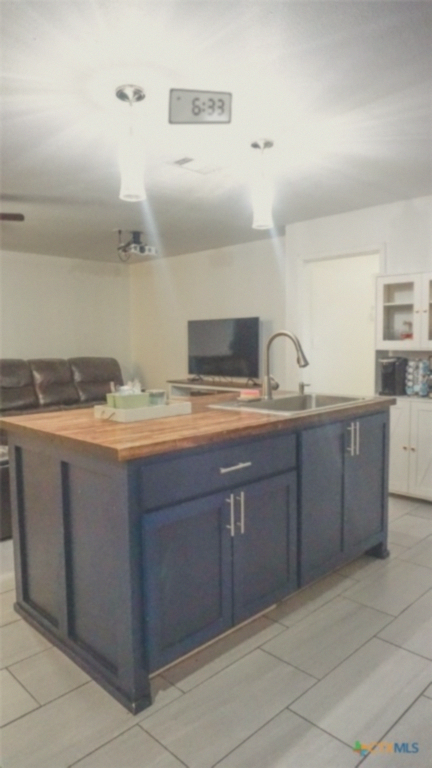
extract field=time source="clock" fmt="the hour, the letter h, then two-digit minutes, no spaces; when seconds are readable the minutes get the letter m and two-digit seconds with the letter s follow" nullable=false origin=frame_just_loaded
6h33
